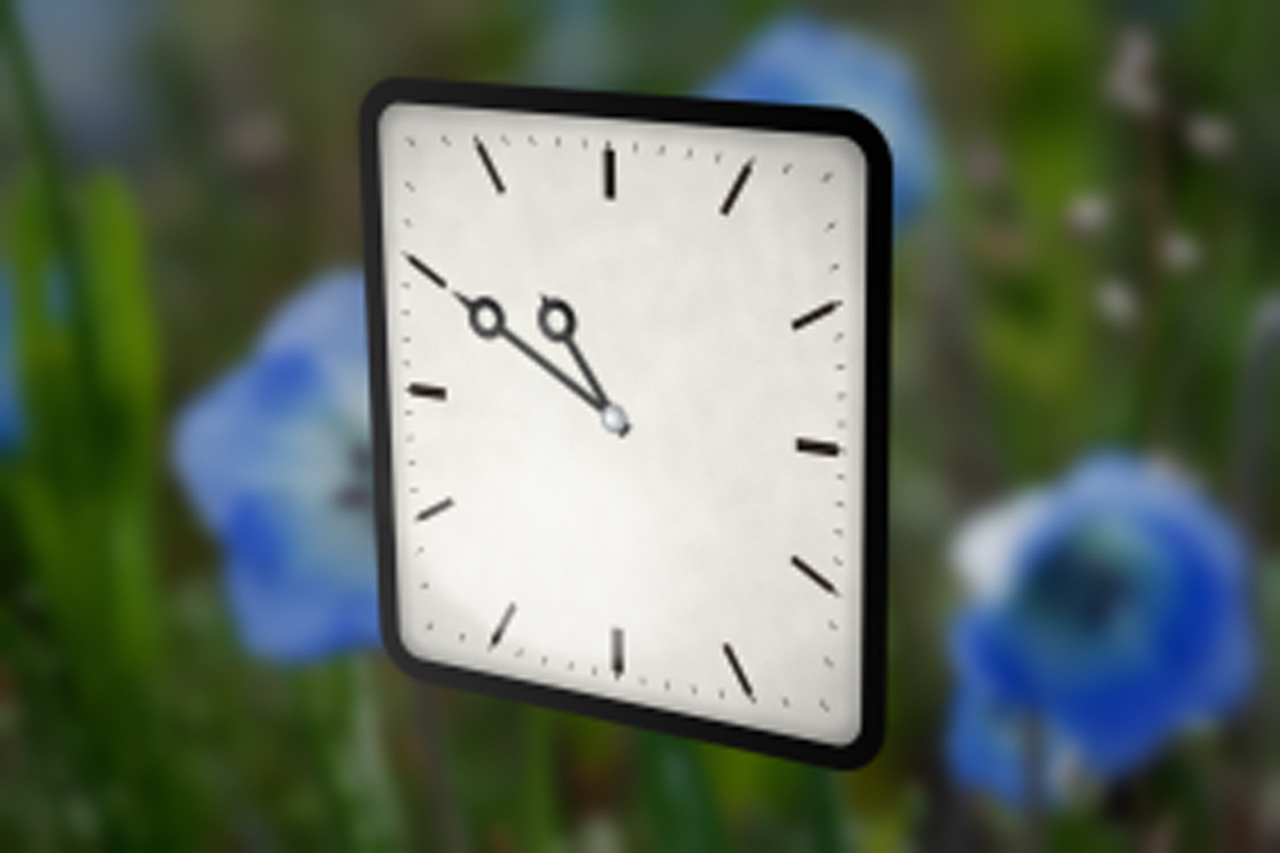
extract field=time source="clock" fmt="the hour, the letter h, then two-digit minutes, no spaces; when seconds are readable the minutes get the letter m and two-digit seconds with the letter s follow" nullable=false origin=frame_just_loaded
10h50
